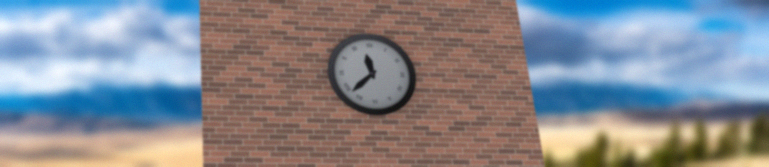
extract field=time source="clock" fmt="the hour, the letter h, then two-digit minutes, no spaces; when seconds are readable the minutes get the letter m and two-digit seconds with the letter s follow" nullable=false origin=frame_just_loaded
11h38
